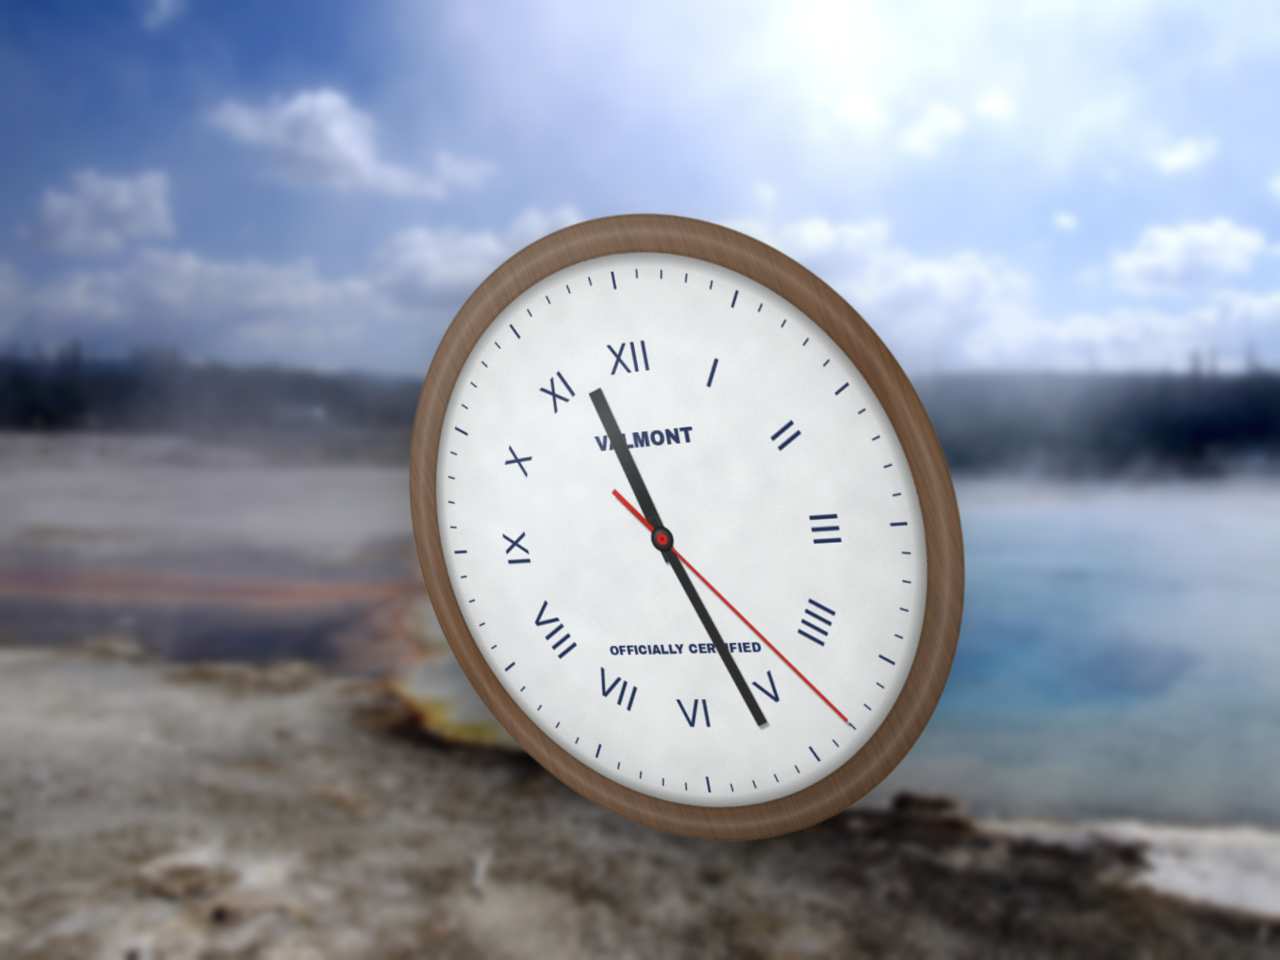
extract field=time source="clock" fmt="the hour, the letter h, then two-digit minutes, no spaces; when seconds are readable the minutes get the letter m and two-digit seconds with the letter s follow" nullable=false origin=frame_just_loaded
11h26m23s
